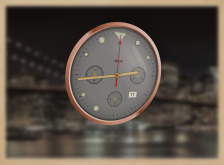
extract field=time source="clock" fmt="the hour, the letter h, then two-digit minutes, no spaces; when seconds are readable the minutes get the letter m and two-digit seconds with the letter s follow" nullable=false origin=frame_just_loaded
2h44
